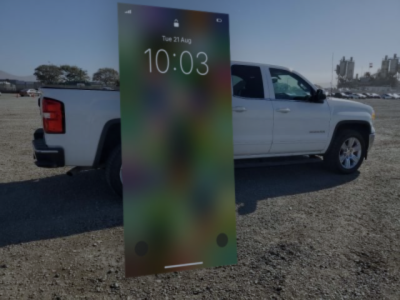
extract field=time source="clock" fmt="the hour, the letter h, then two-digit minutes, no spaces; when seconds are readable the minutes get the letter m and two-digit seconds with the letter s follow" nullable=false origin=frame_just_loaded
10h03
